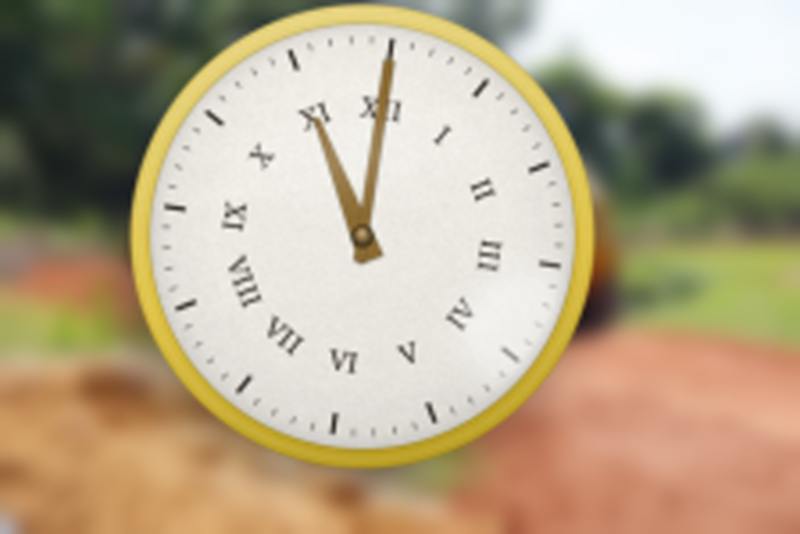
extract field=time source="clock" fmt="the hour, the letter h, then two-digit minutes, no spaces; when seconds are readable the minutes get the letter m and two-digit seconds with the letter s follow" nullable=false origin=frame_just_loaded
11h00
